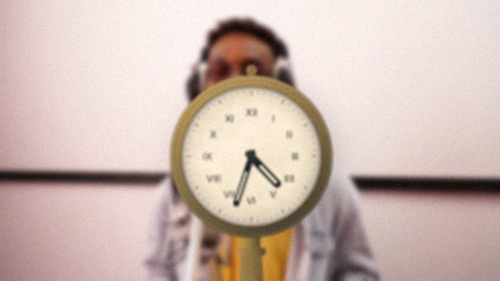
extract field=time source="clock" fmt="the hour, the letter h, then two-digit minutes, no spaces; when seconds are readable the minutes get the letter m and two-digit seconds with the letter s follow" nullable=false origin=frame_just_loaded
4h33
